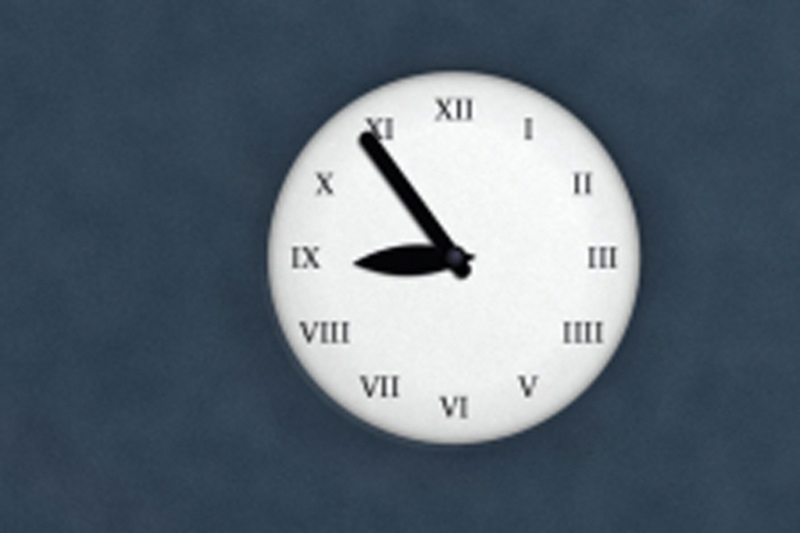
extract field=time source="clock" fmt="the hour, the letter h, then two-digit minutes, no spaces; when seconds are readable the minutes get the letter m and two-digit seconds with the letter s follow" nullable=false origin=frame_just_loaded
8h54
